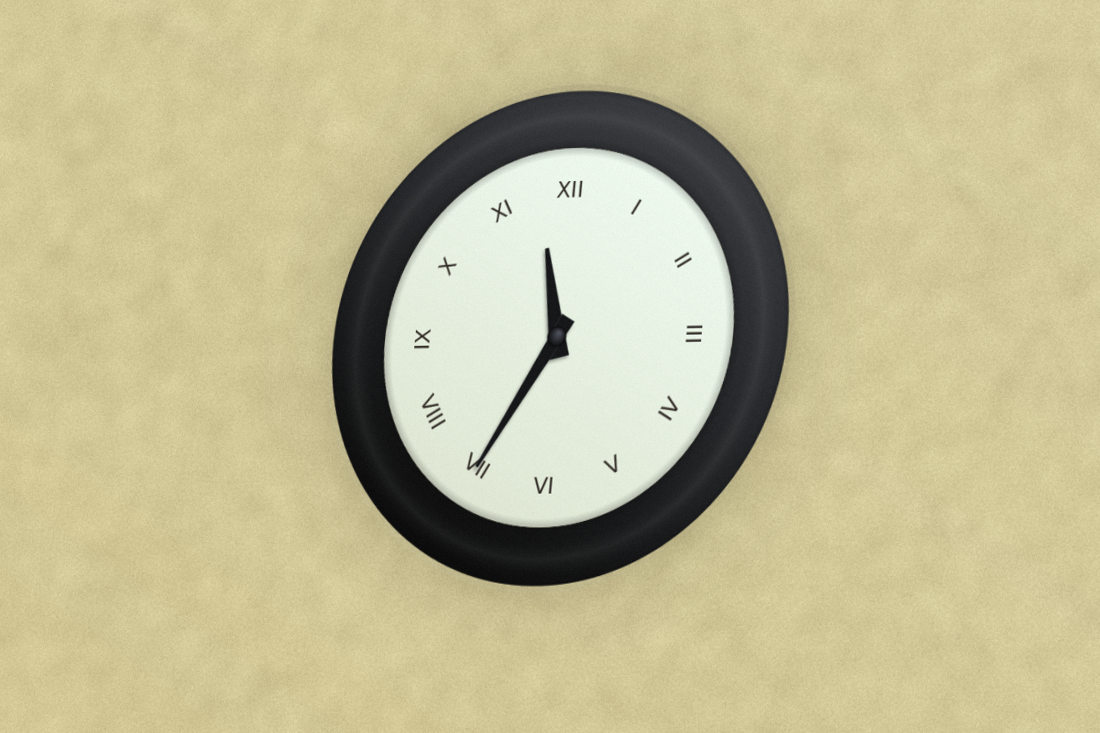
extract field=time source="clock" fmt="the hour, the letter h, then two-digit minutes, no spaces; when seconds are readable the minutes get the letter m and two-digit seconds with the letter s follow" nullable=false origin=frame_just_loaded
11h35
